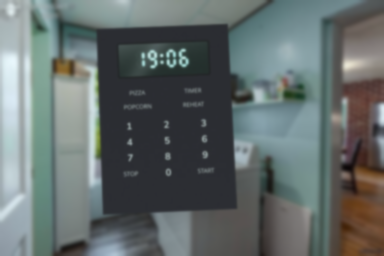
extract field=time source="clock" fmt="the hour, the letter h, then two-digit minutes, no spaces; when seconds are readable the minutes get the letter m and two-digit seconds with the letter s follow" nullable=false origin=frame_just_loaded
19h06
